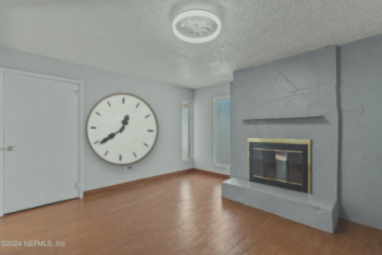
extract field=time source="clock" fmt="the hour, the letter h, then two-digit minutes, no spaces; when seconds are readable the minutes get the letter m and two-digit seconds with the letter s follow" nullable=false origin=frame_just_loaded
12h39
